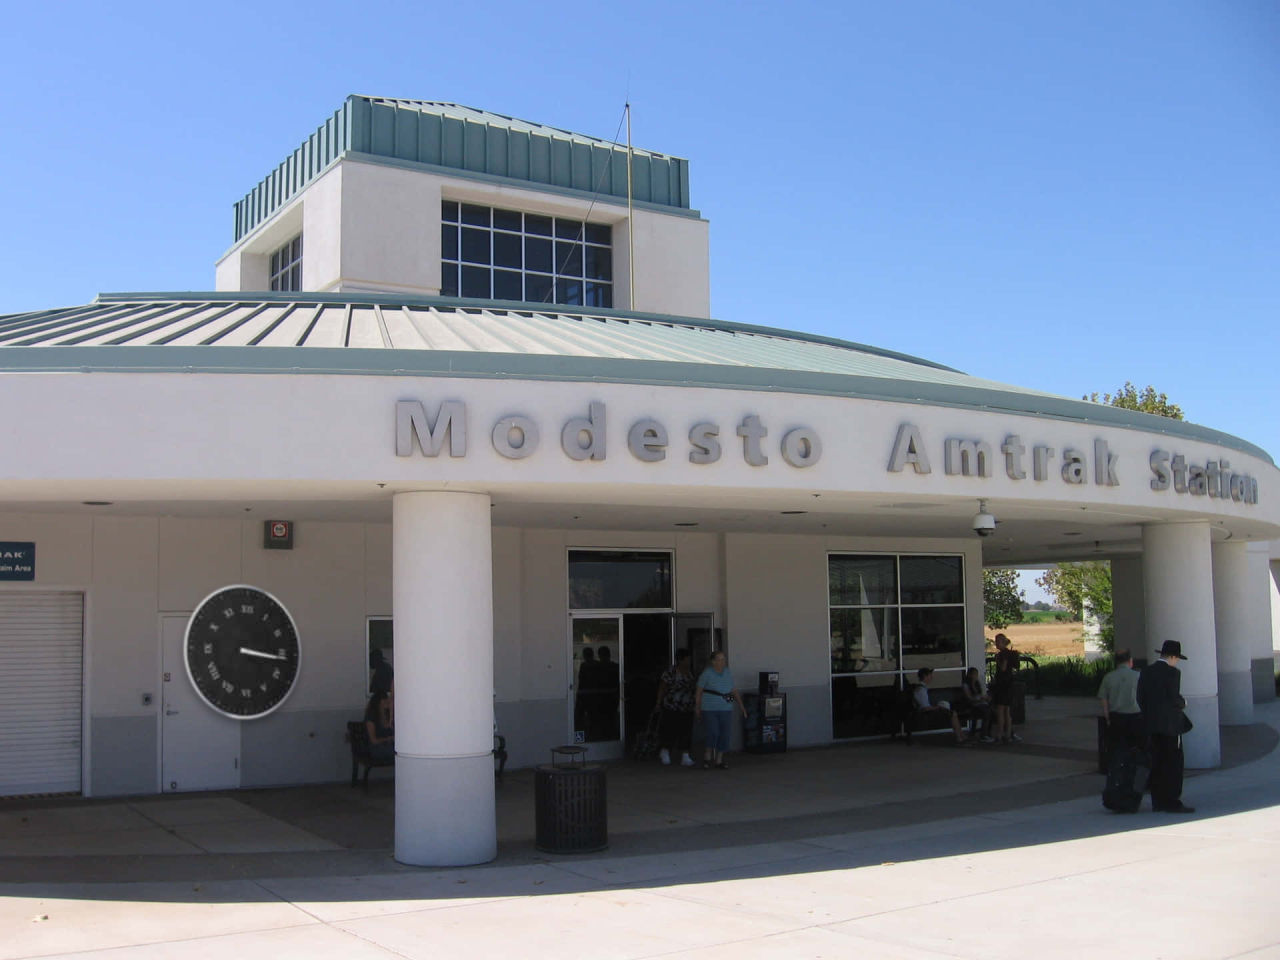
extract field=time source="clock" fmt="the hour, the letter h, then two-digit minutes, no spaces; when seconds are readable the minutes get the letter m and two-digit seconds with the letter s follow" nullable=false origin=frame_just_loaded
3h16
